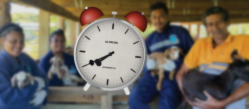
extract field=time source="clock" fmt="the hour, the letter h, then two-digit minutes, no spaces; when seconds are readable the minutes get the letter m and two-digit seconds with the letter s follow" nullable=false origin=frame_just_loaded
7h40
